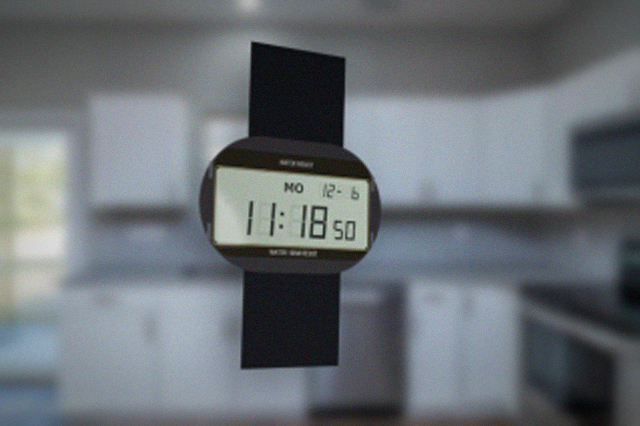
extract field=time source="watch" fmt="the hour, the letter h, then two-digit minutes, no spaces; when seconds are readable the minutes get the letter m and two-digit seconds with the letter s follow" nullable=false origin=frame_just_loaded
11h18m50s
